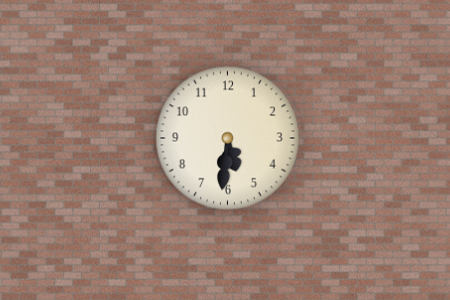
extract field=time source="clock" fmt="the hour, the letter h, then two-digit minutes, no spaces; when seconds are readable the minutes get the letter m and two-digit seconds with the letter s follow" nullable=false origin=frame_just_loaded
5h31
